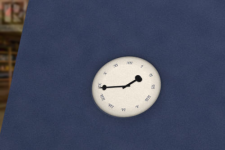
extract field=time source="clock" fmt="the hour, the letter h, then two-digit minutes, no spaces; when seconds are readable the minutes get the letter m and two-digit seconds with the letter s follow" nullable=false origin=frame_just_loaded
1h44
